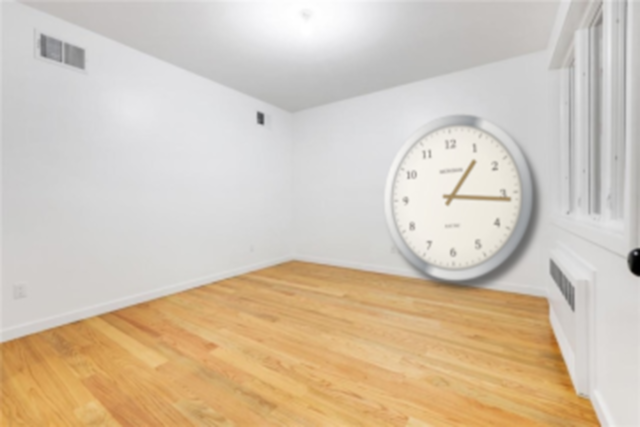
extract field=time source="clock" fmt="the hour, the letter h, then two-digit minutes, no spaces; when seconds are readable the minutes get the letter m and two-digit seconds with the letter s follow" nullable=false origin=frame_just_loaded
1h16
